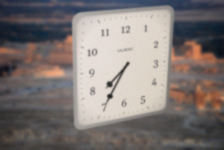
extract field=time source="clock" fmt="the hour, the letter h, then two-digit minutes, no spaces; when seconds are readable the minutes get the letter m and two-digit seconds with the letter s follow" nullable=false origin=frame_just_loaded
7h35
